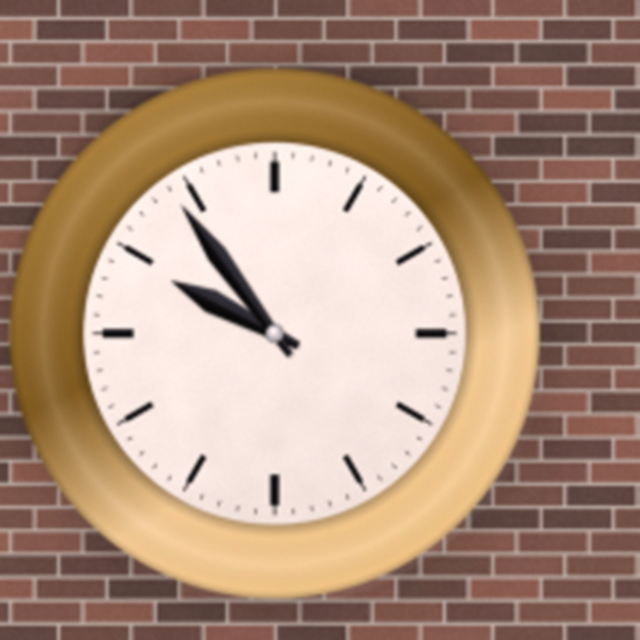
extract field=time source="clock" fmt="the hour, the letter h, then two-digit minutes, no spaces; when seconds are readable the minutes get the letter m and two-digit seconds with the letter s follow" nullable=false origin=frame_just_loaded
9h54
